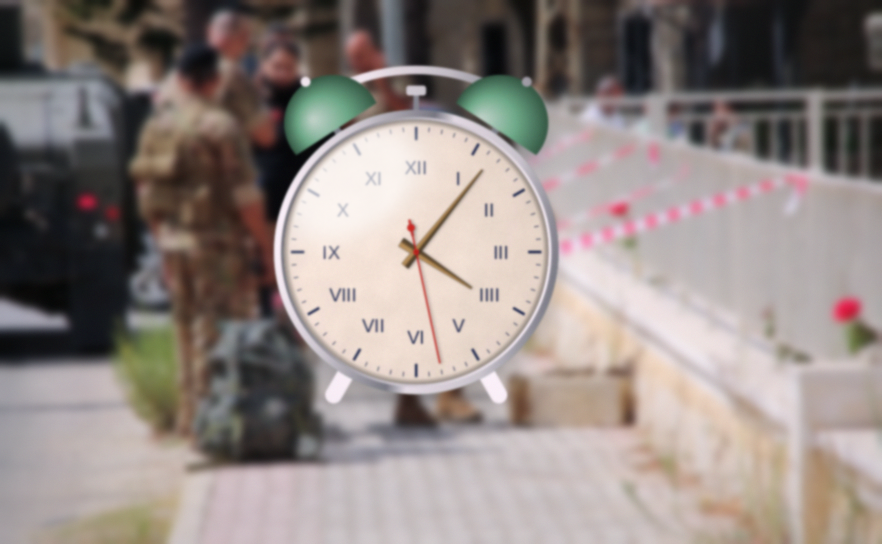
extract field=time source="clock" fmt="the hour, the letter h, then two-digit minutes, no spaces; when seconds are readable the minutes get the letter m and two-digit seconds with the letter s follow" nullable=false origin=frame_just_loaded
4h06m28s
